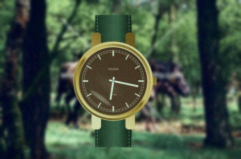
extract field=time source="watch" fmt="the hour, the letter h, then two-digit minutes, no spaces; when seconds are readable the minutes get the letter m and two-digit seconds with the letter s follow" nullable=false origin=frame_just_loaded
6h17
